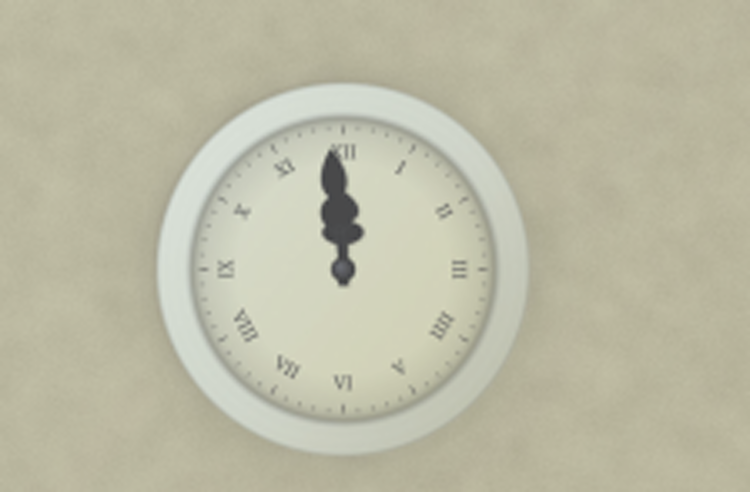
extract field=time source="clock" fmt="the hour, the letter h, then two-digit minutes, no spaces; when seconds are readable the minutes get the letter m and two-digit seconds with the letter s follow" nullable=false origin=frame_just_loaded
11h59
